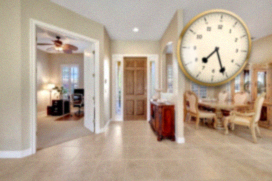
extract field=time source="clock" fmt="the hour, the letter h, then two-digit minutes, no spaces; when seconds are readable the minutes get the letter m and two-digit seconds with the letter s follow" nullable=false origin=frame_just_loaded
7h26
